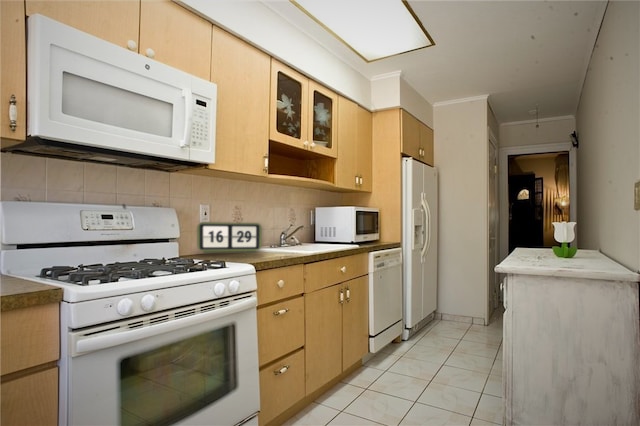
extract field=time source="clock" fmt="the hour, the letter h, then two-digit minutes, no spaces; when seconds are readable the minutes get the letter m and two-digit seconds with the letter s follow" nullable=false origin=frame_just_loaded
16h29
